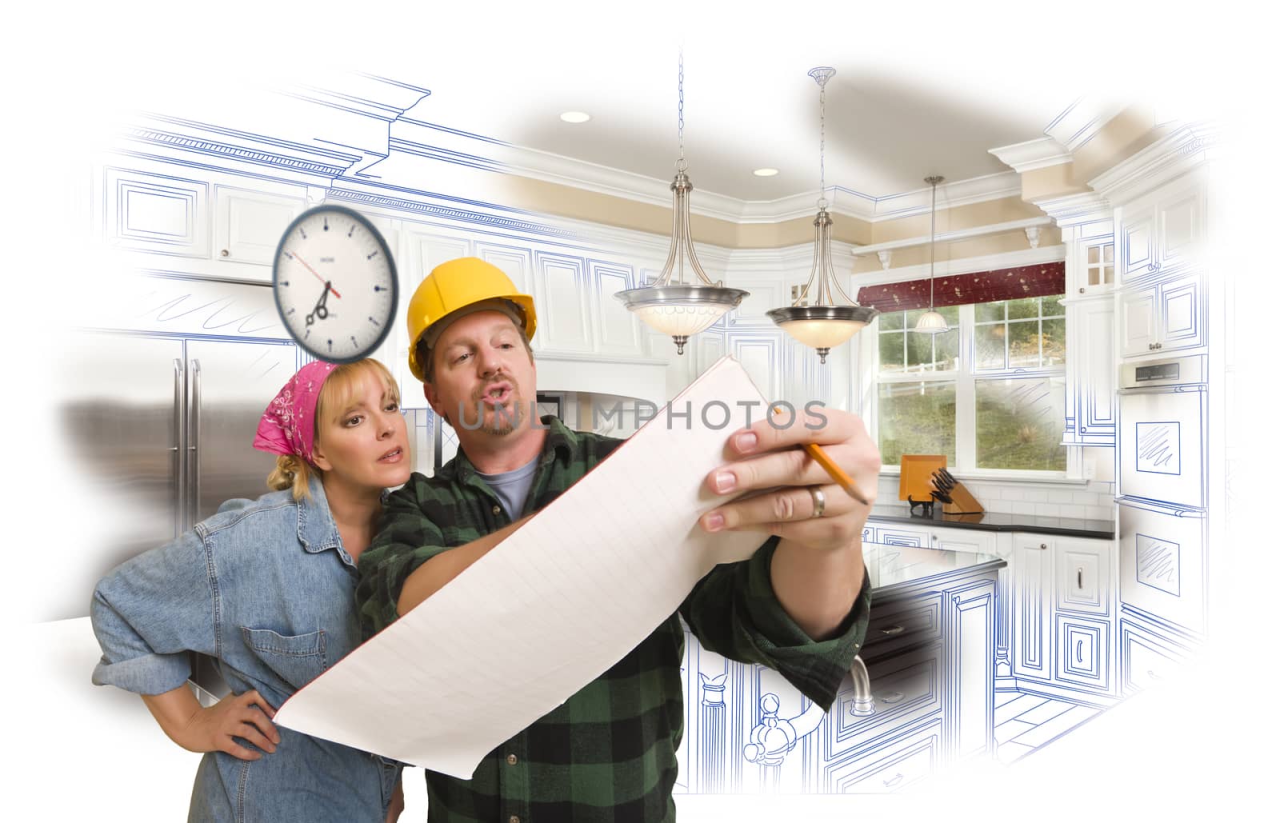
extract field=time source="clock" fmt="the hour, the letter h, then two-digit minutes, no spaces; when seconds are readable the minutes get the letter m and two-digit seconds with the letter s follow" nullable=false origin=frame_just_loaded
6h35m51s
